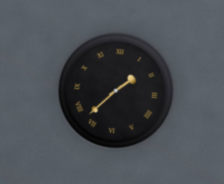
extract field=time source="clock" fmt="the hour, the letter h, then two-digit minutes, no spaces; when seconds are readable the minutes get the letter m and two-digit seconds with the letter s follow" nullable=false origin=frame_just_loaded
1h37
